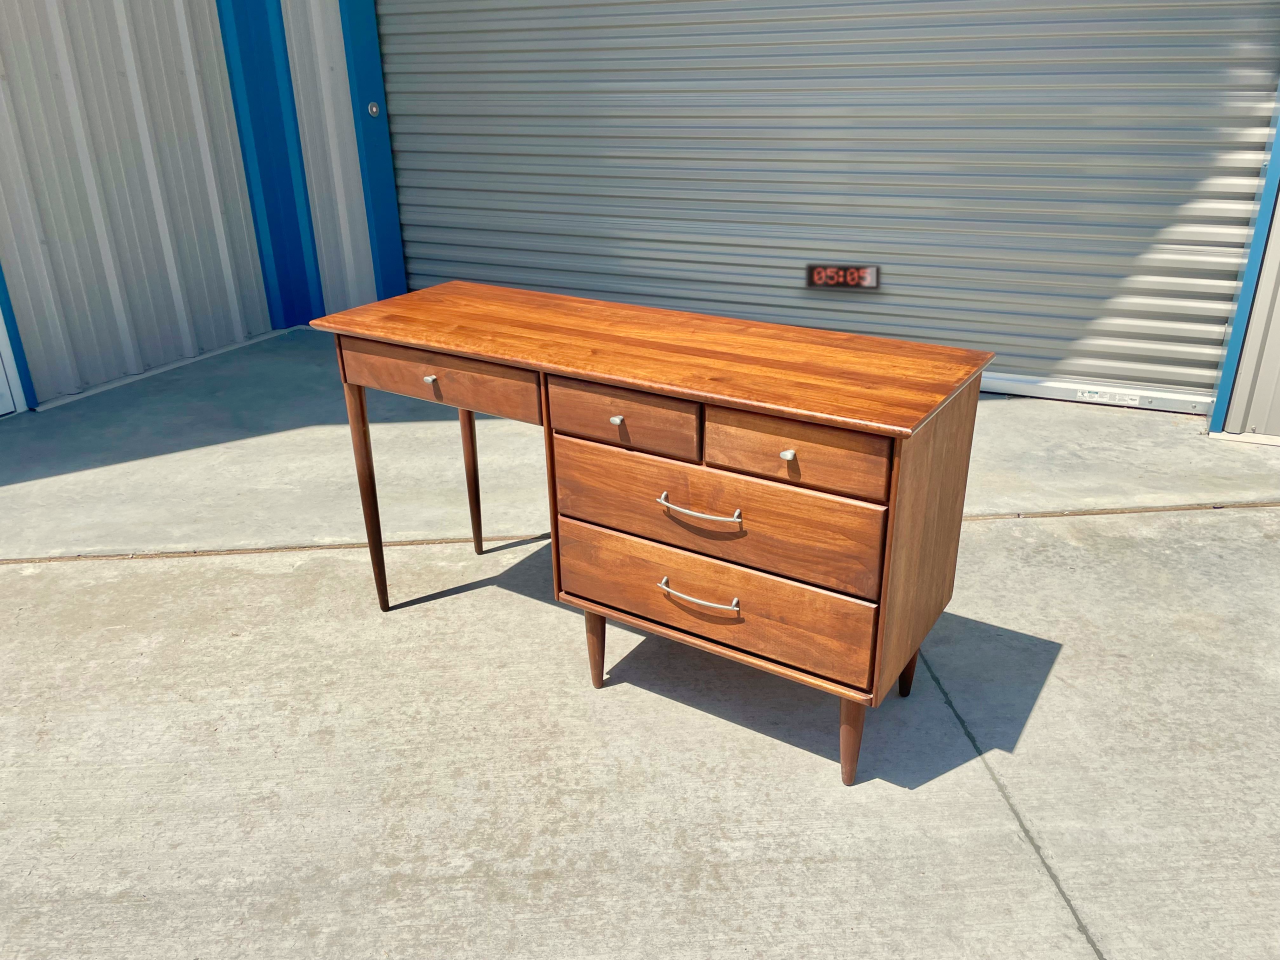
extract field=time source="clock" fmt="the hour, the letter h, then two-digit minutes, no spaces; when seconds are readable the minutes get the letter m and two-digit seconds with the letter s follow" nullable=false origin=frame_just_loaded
5h05
